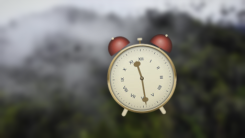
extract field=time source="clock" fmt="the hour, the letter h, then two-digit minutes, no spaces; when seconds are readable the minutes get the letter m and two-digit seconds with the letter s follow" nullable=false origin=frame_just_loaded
11h29
